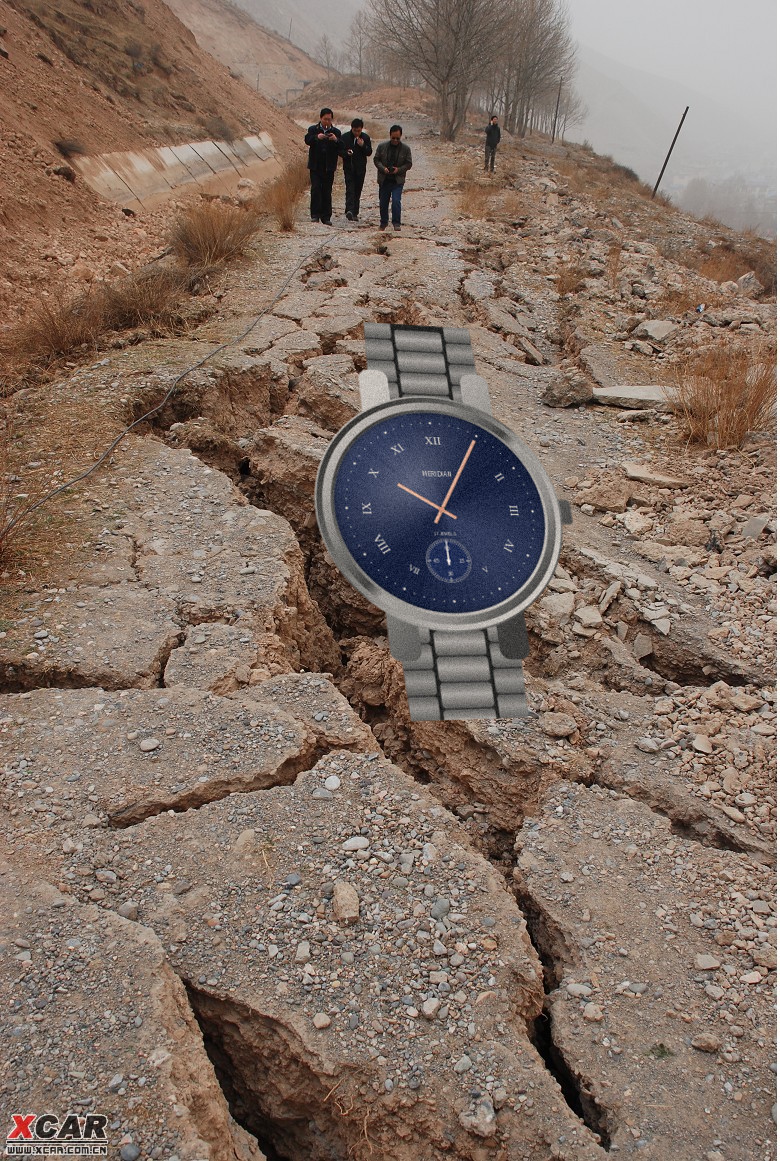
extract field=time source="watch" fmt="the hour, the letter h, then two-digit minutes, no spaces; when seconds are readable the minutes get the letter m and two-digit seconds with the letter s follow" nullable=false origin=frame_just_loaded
10h05
